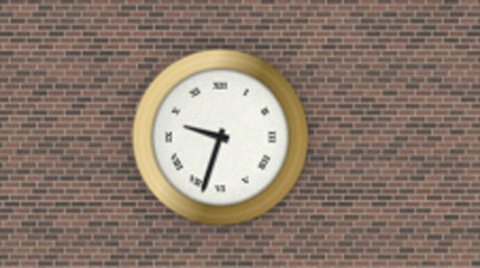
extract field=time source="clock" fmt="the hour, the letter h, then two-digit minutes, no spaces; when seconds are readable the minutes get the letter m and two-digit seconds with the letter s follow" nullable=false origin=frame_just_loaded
9h33
